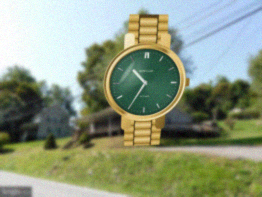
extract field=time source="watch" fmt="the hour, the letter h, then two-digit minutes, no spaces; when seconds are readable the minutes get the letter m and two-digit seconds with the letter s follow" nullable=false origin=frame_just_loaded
10h35
